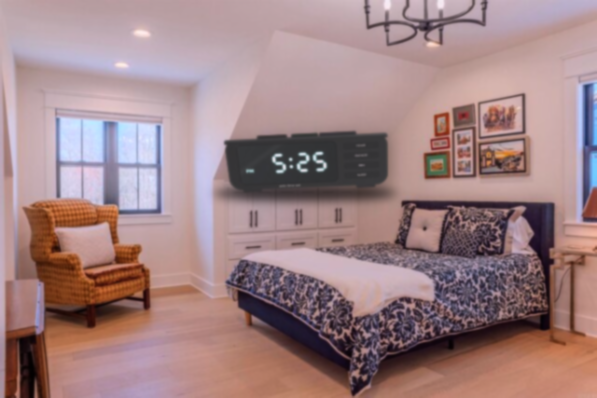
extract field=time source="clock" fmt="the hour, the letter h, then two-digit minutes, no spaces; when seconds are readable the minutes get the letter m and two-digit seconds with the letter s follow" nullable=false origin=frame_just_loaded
5h25
